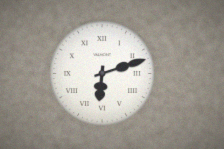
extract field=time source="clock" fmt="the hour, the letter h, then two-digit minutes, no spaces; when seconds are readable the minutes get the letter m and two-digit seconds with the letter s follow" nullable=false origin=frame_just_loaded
6h12
